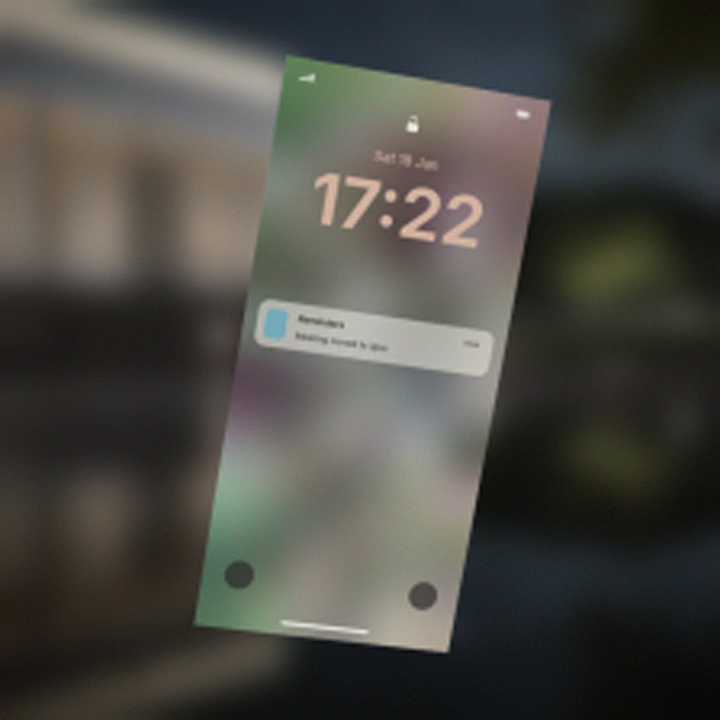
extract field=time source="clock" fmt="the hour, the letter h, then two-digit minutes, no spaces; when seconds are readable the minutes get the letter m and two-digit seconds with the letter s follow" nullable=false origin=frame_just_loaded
17h22
